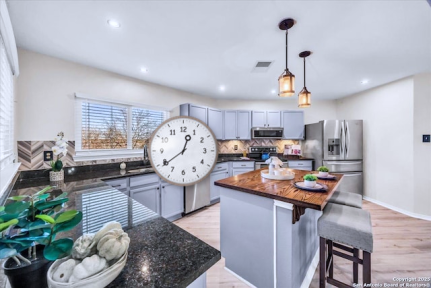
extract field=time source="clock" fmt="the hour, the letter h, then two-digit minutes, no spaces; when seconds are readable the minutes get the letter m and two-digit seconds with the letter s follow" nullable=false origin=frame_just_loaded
12h39
